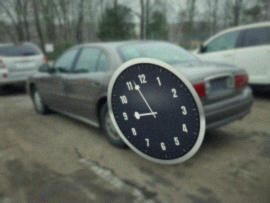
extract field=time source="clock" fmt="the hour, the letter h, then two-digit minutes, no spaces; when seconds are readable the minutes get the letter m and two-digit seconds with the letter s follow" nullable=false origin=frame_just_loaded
8h57
